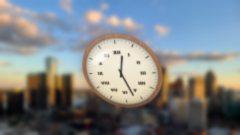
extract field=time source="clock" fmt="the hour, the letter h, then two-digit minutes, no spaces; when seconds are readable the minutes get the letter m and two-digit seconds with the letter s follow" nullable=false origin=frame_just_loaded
12h27
